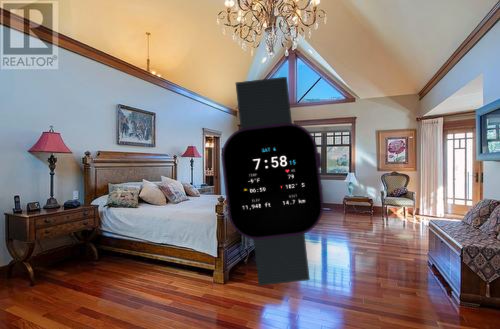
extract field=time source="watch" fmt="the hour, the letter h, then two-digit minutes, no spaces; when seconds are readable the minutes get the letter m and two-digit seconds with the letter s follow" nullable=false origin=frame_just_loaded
7h58
